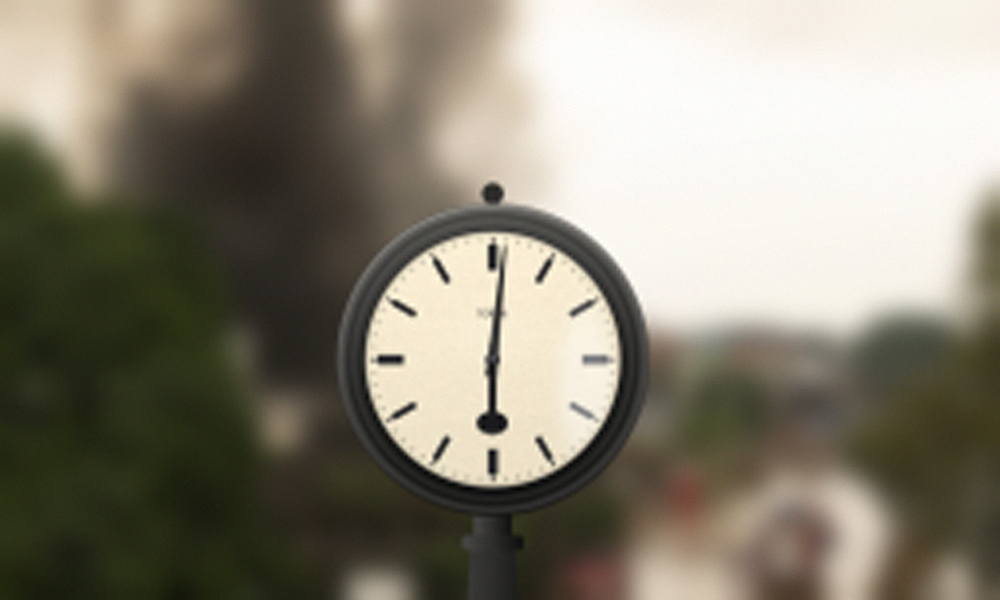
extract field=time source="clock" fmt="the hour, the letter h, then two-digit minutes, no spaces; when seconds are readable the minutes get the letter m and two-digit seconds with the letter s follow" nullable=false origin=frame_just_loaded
6h01
